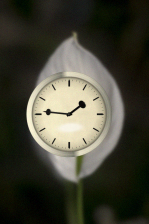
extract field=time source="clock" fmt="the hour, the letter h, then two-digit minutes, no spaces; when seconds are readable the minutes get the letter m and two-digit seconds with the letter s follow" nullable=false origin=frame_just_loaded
1h46
